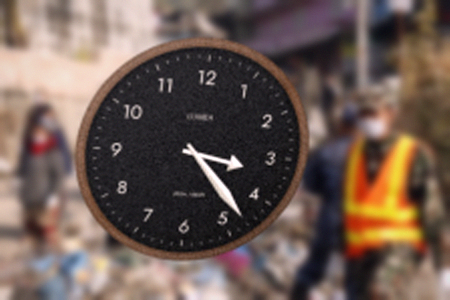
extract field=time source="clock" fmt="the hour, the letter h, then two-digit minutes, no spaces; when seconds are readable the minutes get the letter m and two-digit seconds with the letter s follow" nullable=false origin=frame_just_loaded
3h23
